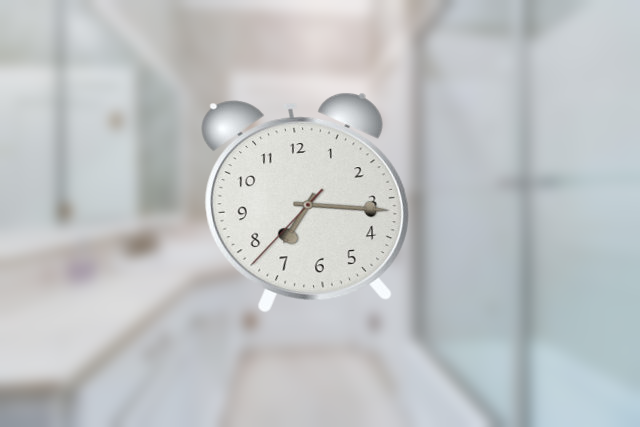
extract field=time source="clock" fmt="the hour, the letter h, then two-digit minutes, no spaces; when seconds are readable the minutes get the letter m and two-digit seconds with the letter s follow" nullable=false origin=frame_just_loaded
7h16m38s
